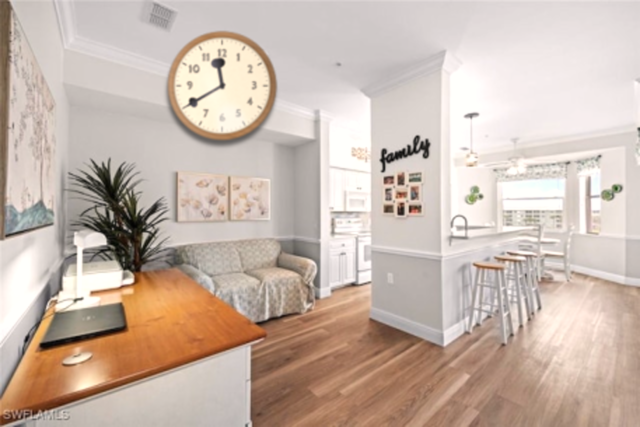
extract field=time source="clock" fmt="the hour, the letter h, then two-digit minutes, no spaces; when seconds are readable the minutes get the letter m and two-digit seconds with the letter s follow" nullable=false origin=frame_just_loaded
11h40
